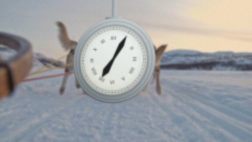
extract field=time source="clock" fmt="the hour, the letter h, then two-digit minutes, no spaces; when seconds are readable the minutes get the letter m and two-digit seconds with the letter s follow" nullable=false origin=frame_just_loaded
7h05
